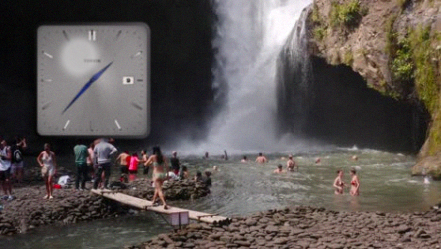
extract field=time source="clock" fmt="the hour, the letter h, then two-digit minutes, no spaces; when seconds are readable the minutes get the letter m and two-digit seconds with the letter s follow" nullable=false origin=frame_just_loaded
1h37
